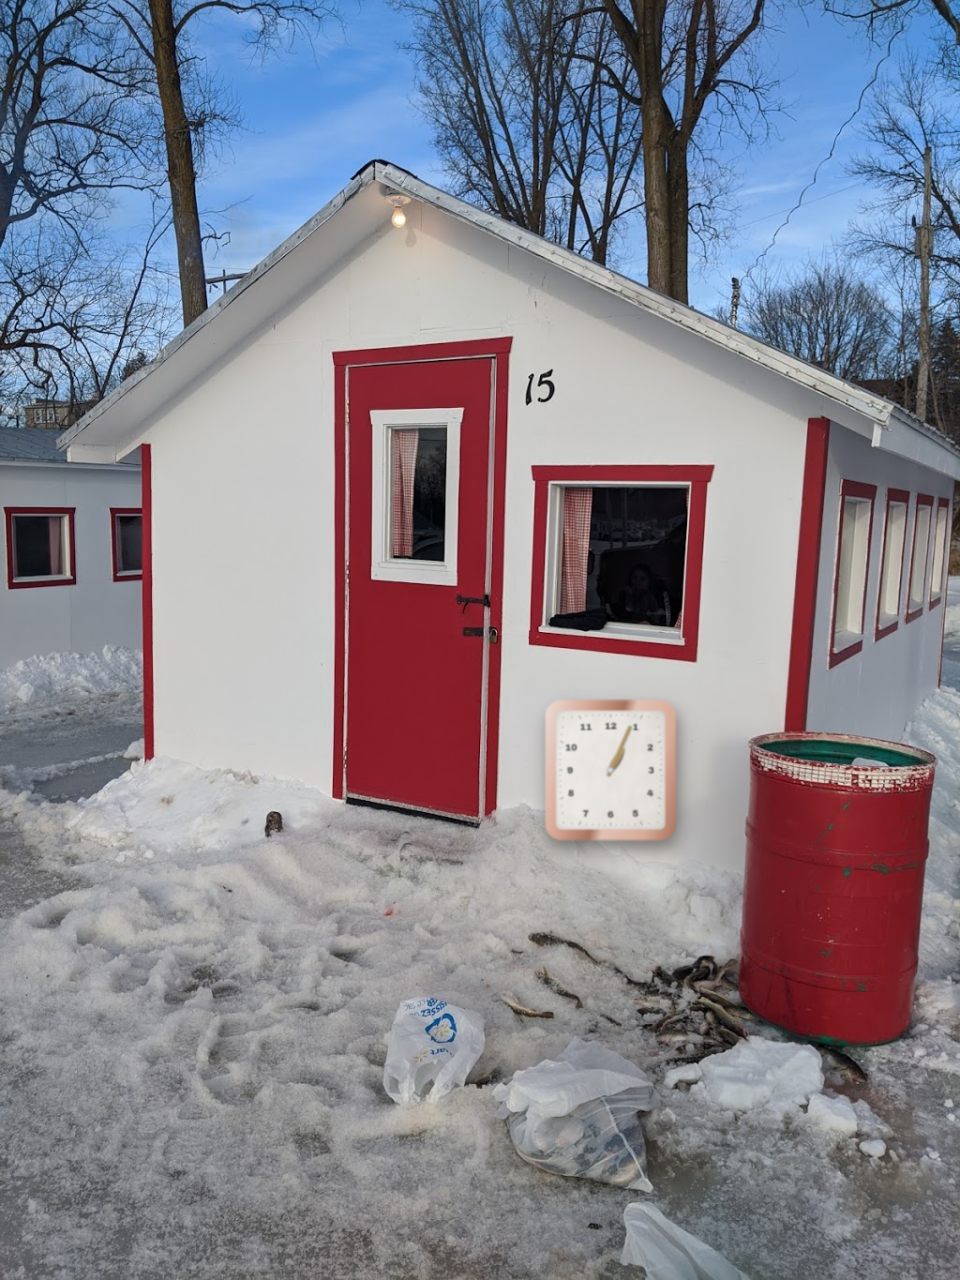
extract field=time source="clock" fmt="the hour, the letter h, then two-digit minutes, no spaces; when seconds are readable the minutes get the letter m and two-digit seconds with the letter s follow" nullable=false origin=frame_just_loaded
1h04
